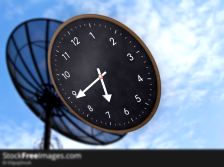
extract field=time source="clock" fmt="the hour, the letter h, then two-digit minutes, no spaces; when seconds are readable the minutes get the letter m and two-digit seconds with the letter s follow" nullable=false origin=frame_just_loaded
6h44
